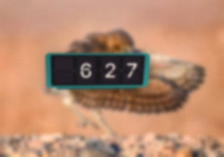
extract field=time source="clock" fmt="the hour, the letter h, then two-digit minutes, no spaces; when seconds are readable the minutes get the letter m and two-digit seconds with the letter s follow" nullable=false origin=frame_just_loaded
6h27
